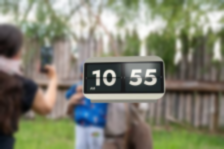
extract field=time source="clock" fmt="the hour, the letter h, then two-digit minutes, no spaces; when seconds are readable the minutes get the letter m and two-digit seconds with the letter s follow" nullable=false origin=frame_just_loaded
10h55
